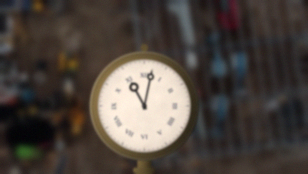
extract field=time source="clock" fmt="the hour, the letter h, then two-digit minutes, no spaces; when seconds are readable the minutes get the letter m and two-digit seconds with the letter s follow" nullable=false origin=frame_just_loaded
11h02
